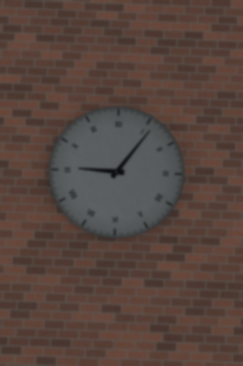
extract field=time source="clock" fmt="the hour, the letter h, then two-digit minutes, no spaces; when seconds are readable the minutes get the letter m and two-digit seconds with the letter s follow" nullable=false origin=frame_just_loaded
9h06
